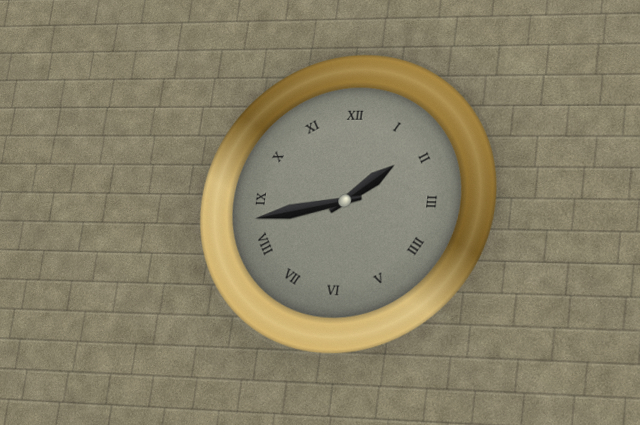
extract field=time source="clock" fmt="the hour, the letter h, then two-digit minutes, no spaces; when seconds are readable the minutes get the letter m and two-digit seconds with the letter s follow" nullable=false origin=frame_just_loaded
1h43
